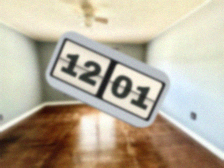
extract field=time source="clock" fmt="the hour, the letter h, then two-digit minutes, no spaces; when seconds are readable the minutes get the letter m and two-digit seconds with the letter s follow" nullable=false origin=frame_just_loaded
12h01
